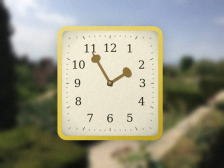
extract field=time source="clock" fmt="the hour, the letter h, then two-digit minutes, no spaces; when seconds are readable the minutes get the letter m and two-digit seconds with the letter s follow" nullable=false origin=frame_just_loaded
1h55
